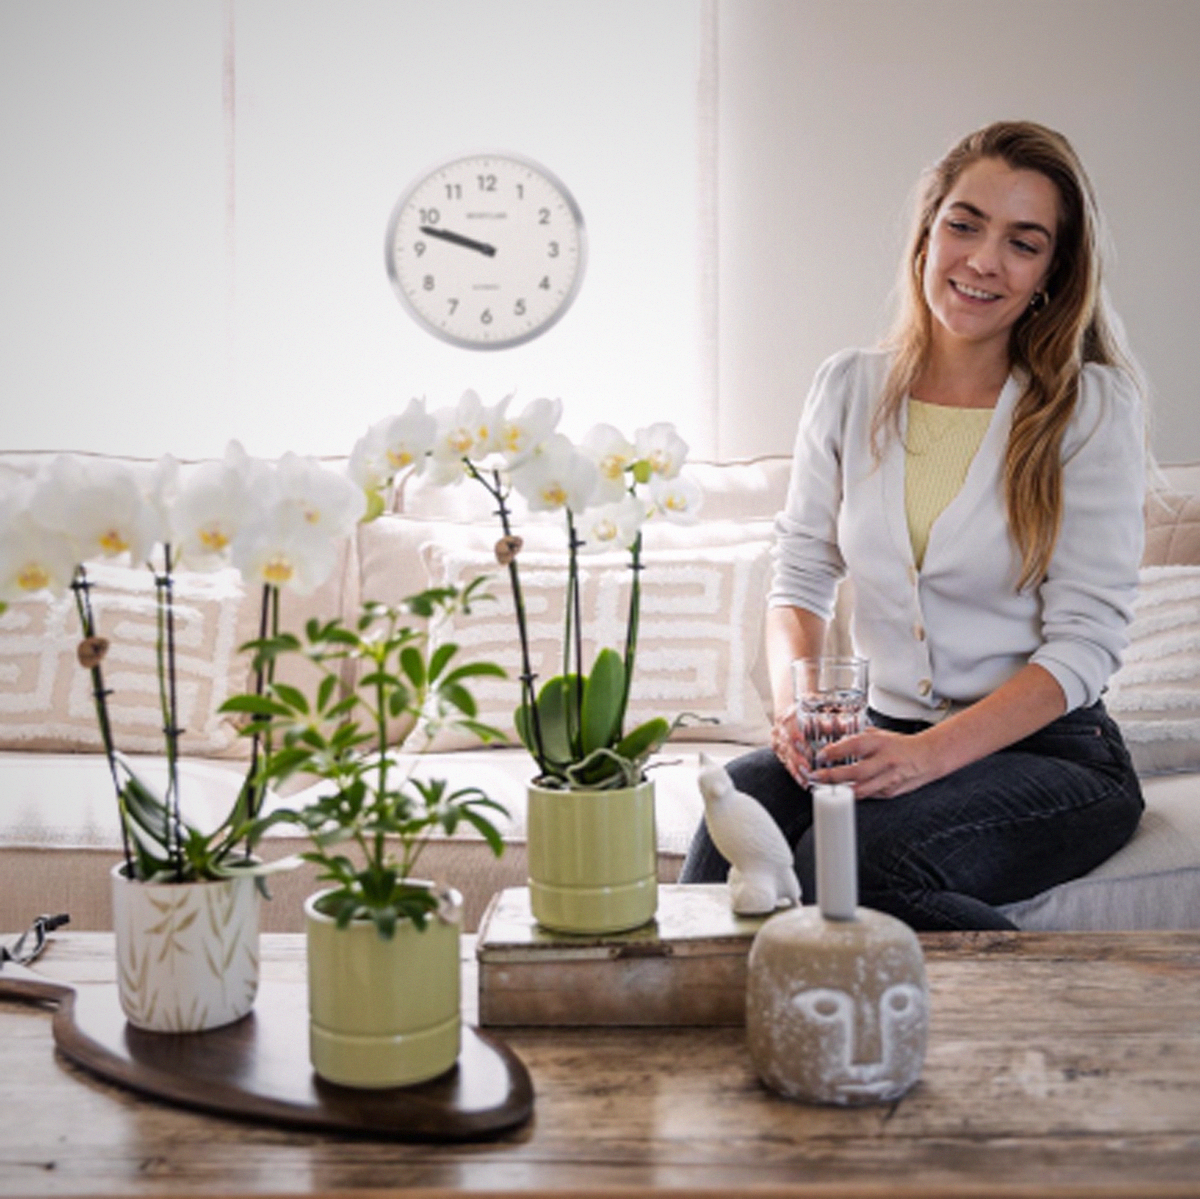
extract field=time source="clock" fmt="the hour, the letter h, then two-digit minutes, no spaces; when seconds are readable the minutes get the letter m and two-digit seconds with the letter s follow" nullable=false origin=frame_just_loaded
9h48
